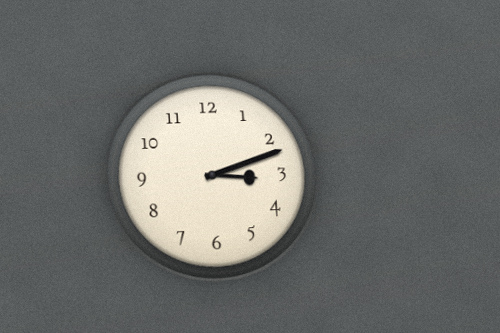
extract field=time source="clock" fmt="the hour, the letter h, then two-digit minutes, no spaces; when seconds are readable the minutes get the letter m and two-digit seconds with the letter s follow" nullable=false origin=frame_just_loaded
3h12
